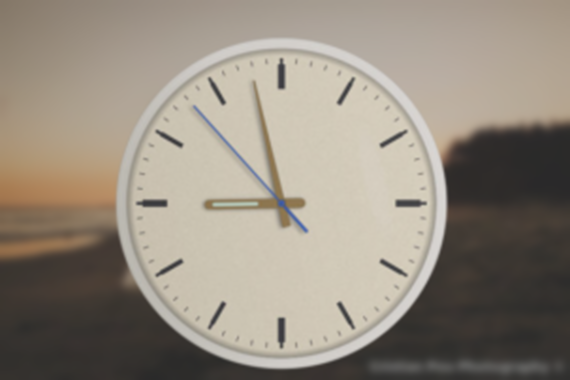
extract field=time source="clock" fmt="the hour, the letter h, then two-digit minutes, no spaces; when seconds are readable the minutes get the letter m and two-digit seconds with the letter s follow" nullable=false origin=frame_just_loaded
8h57m53s
